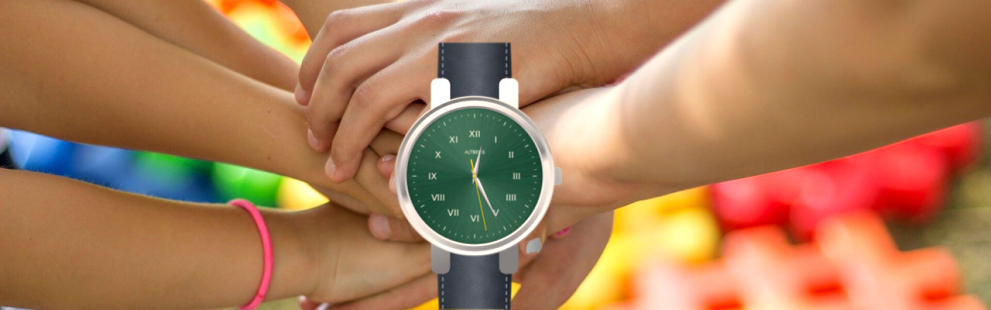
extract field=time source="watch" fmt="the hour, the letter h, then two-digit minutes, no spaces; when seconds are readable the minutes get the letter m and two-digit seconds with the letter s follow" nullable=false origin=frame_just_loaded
12h25m28s
